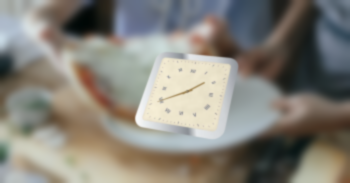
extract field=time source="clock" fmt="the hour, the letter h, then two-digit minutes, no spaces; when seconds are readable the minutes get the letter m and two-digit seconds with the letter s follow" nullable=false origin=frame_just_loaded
1h40
